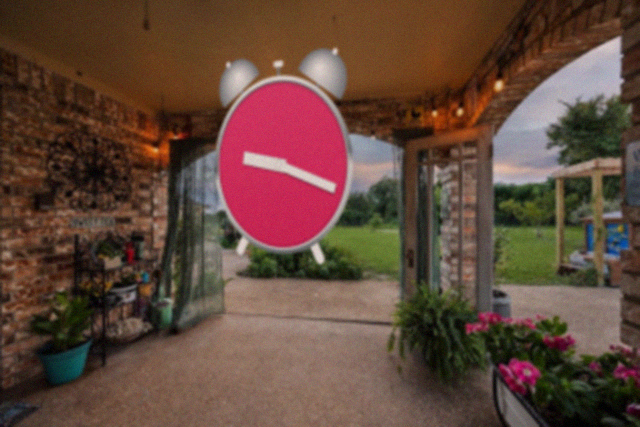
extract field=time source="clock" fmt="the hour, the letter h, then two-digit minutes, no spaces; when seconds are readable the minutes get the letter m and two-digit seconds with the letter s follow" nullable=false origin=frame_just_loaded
9h18
